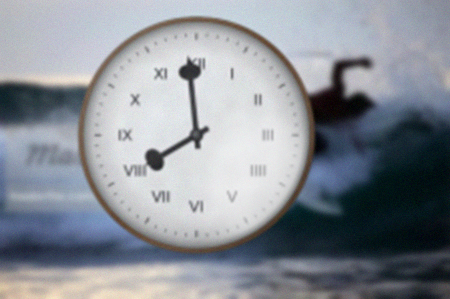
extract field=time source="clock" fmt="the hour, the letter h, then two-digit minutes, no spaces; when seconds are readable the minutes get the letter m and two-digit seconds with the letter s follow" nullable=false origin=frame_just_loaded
7h59
